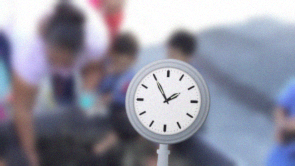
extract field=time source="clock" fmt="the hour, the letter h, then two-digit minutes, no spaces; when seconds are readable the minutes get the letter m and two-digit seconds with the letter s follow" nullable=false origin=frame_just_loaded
1h55
